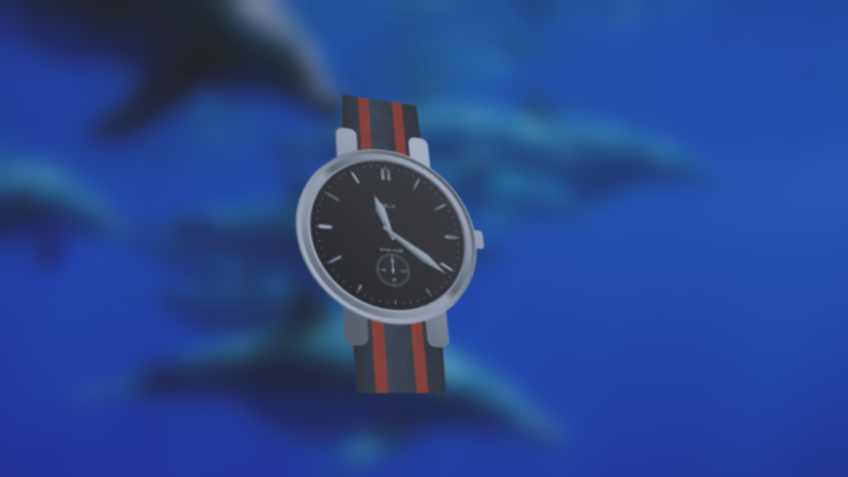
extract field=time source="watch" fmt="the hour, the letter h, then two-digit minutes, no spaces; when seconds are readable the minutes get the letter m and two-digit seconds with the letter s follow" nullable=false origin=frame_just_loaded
11h21
